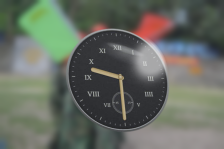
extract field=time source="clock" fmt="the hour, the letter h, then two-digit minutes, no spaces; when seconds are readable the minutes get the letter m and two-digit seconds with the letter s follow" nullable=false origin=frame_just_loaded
9h30
